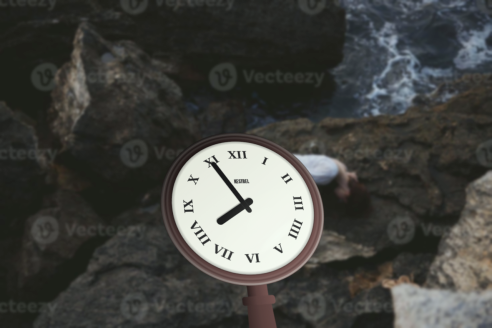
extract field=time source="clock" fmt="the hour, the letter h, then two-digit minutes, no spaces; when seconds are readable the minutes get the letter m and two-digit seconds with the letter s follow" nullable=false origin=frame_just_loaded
7h55
